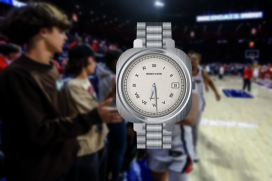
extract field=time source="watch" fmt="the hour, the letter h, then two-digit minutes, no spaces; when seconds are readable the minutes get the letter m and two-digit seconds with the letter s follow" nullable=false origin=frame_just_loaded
6h29
